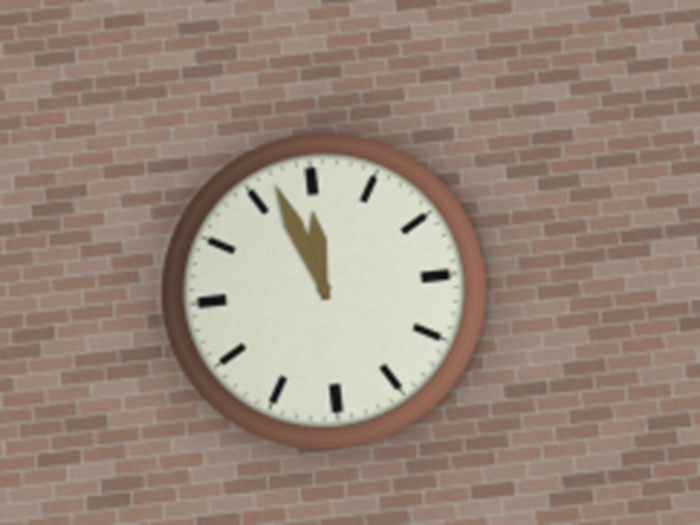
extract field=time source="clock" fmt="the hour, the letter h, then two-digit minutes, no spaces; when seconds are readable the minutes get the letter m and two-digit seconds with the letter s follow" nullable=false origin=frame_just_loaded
11h57
